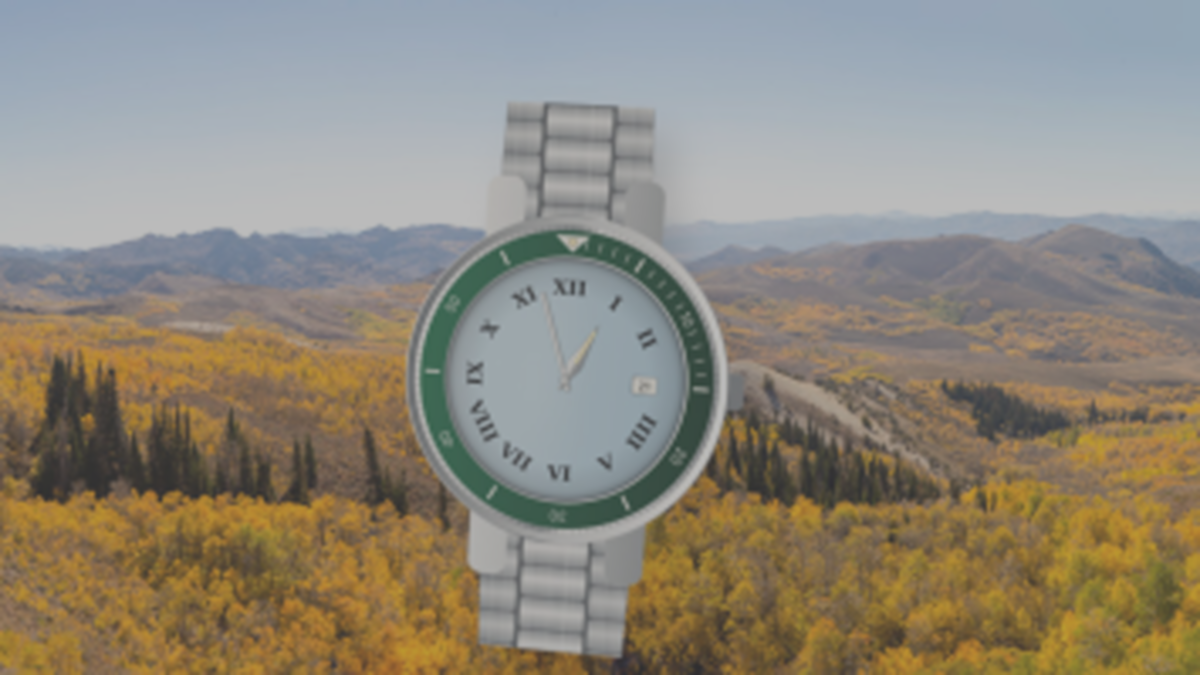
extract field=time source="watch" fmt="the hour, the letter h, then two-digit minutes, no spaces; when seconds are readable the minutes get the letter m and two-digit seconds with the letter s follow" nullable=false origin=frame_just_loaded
12h57
